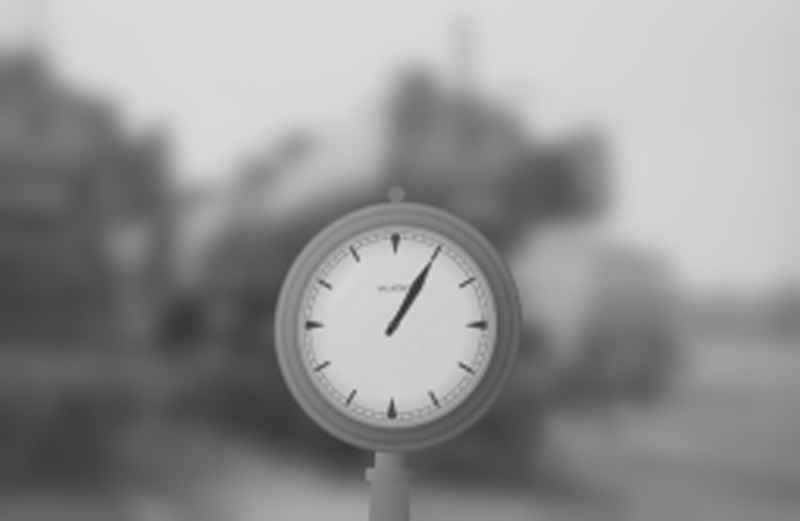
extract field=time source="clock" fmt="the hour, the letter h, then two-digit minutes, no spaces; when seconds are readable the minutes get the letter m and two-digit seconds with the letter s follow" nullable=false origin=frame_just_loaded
1h05
